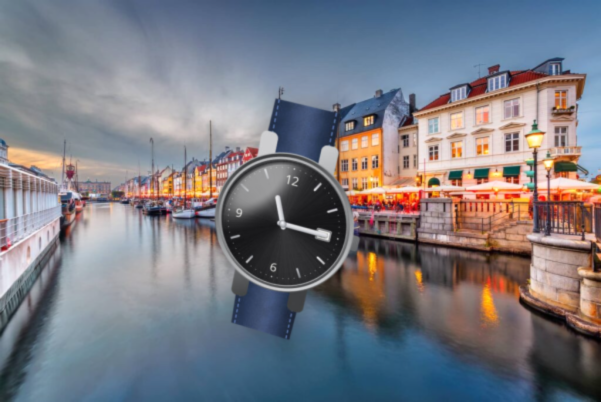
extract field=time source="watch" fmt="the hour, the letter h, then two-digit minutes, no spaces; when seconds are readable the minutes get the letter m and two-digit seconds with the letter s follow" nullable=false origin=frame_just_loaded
11h15
